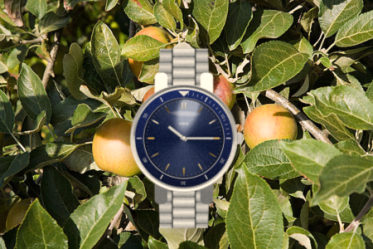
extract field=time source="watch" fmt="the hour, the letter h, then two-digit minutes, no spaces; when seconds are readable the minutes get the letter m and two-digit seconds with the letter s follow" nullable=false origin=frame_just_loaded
10h15
